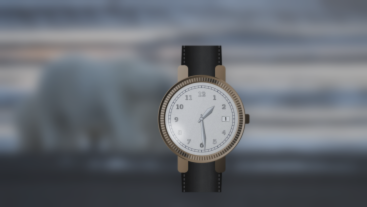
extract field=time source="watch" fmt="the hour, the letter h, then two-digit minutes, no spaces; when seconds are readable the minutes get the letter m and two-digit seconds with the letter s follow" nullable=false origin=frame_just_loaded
1h29
